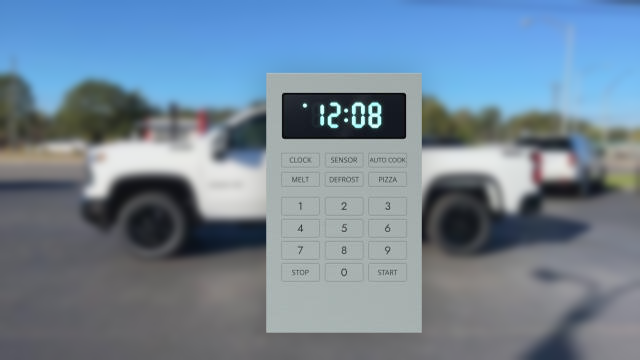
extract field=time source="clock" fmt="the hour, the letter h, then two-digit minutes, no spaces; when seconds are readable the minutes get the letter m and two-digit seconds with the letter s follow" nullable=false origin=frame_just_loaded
12h08
